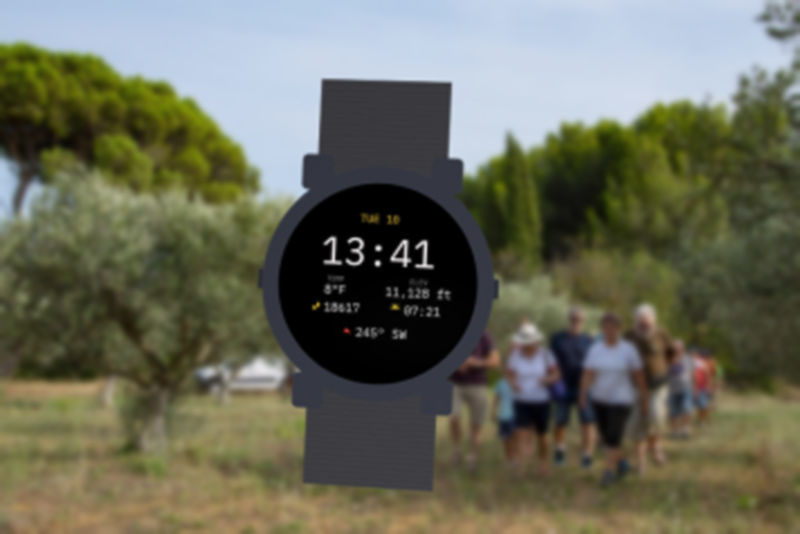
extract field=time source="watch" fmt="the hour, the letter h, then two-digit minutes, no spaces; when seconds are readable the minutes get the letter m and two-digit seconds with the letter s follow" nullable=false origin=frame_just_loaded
13h41
